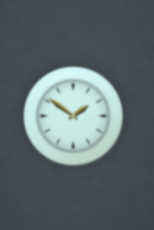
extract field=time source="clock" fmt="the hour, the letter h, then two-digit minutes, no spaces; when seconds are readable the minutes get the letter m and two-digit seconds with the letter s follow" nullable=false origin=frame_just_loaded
1h51
